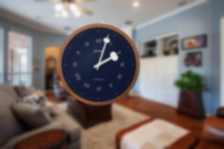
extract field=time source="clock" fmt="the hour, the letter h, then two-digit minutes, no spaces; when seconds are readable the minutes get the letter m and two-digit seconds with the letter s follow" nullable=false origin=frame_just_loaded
2h03
